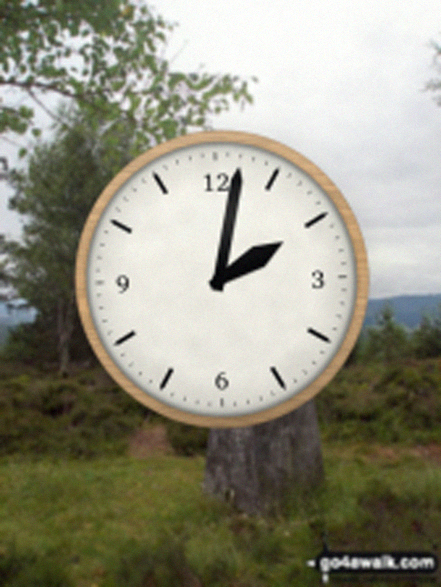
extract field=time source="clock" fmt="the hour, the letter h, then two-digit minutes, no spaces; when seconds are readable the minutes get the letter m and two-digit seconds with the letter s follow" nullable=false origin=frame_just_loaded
2h02
